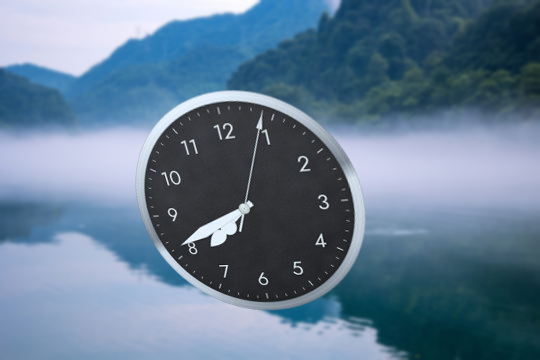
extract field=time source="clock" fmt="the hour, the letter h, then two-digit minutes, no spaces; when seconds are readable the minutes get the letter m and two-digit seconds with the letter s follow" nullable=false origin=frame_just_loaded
7h41m04s
